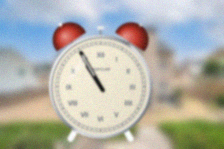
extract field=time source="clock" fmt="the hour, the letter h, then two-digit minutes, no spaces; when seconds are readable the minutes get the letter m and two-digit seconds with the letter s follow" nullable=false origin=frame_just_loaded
10h55
